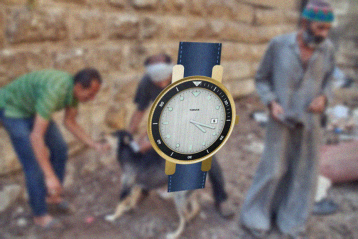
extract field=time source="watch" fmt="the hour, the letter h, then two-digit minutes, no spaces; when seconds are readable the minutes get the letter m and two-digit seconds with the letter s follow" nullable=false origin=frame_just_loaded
4h18
